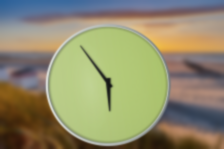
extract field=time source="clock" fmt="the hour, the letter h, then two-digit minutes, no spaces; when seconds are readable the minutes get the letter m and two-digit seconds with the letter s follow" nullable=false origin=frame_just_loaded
5h54
